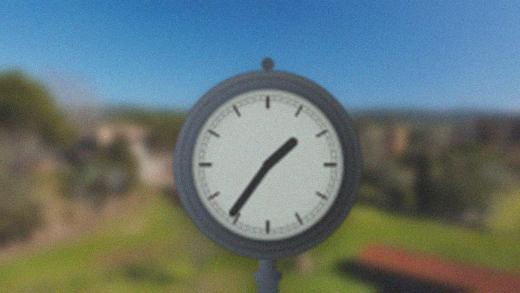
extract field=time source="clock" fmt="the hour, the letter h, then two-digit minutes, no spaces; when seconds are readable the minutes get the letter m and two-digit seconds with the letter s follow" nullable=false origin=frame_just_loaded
1h36
